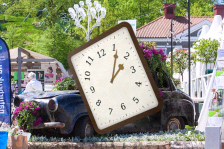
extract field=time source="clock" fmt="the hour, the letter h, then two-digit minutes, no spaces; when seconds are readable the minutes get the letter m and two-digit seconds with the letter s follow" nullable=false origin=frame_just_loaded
2h06
